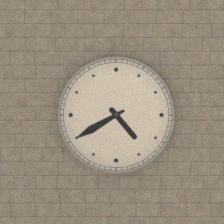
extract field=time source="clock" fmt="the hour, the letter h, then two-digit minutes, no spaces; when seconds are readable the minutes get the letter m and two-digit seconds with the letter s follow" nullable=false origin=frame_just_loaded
4h40
